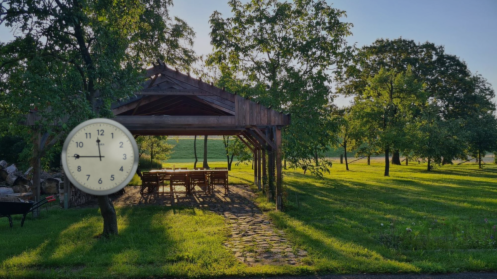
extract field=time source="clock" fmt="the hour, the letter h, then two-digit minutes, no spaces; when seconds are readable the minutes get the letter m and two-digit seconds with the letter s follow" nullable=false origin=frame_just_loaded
11h45
